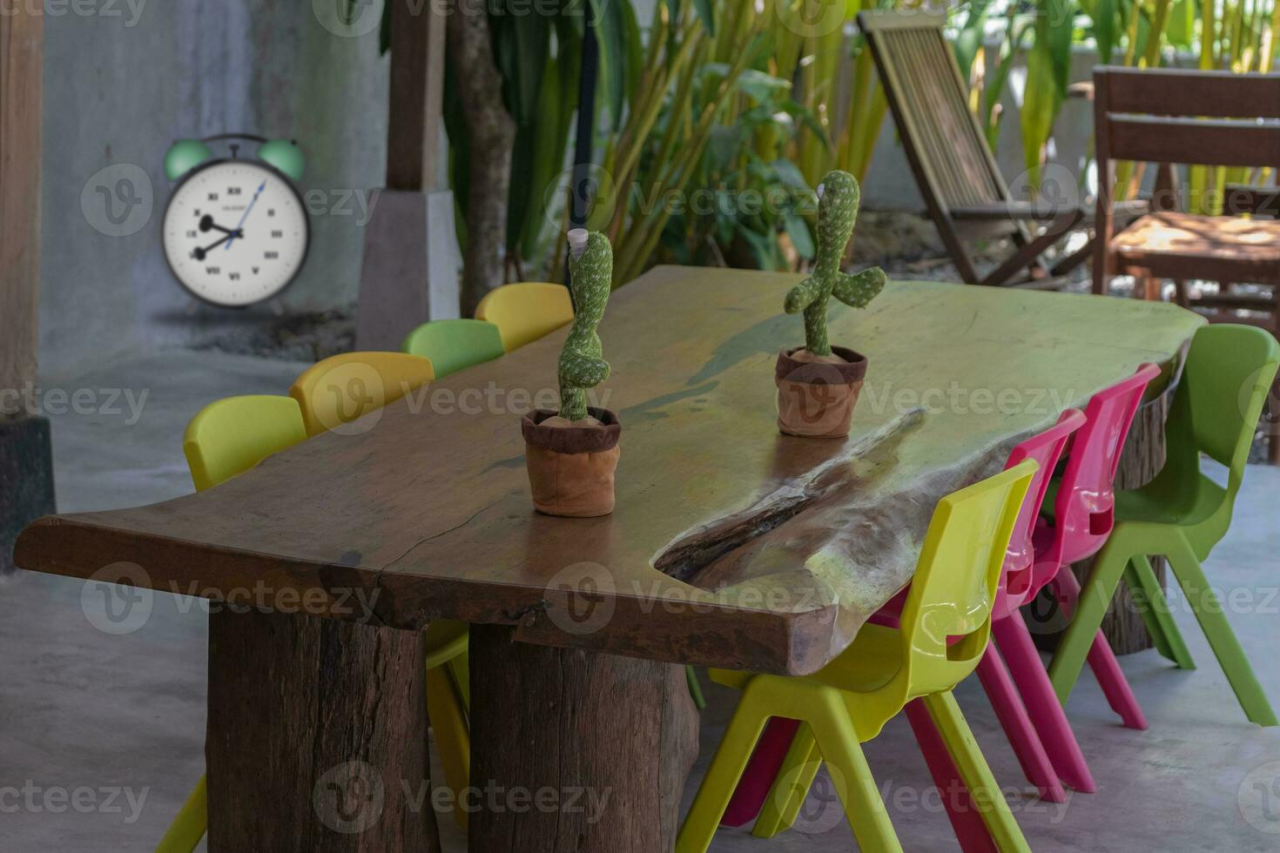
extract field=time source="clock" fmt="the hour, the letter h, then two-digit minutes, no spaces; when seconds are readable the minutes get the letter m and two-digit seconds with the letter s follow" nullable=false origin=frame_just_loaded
9h40m05s
